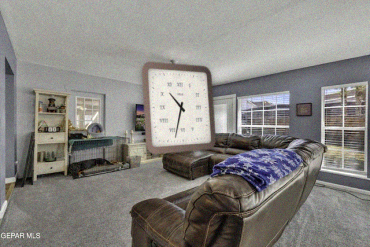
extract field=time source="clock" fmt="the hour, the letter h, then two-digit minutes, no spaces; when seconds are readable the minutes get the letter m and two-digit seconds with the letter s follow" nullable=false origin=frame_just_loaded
10h33
